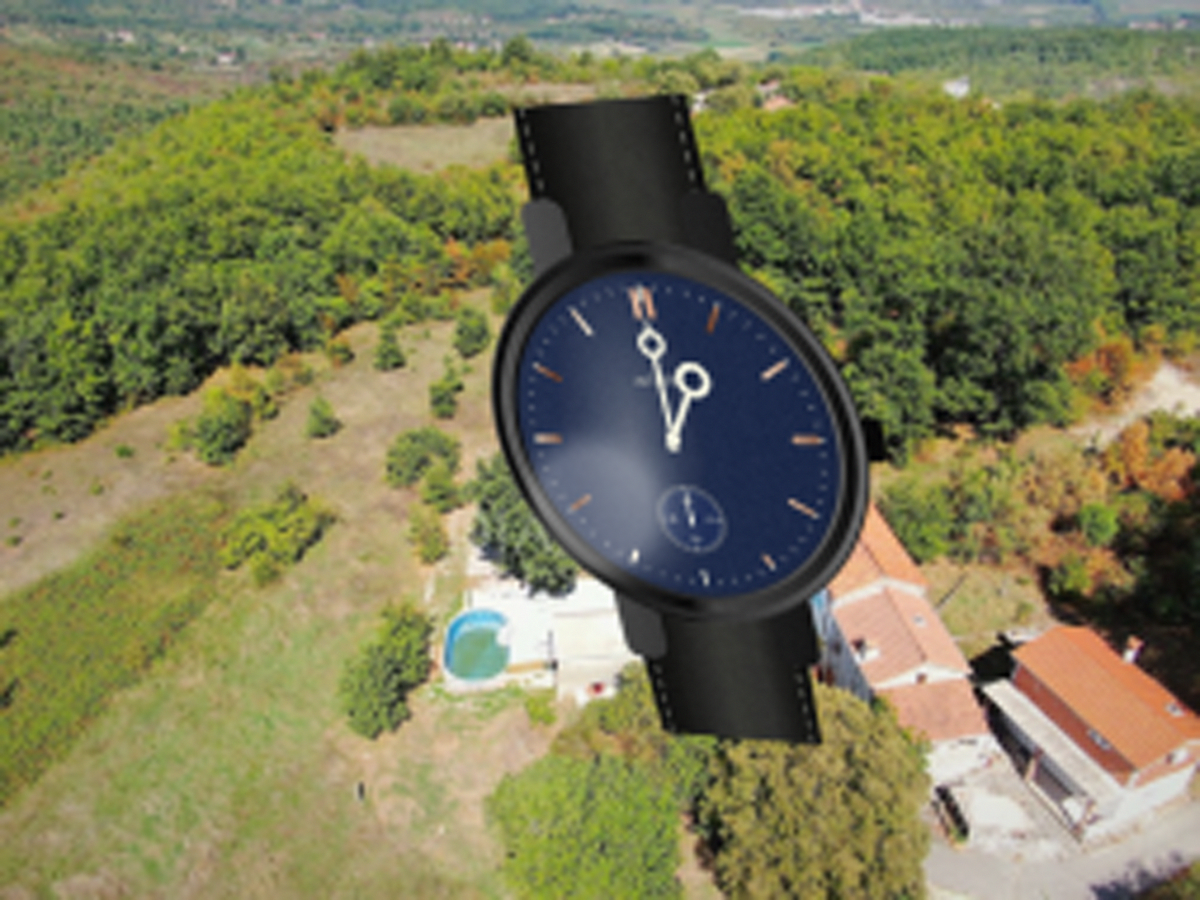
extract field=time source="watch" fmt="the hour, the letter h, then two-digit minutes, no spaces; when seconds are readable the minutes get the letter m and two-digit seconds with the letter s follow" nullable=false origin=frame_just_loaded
1h00
